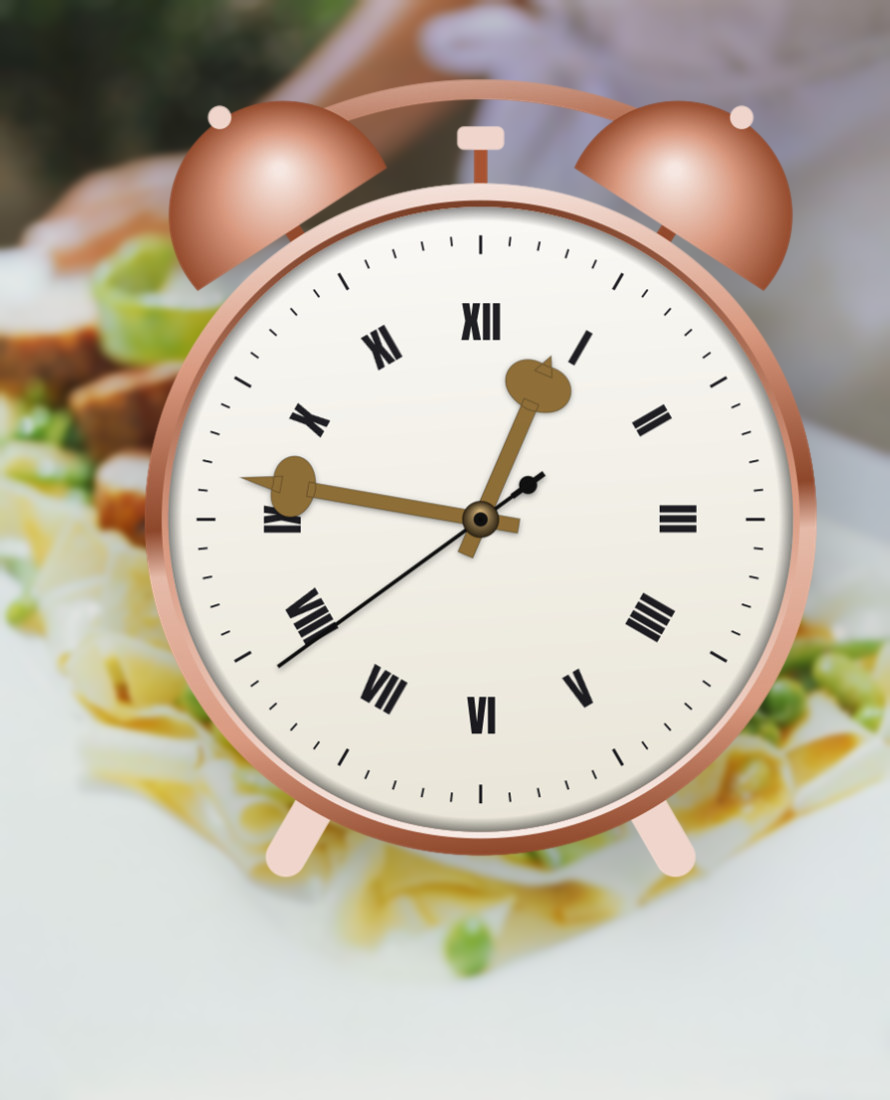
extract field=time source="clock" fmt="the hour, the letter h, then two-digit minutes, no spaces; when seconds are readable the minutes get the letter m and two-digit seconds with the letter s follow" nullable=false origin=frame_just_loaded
12h46m39s
